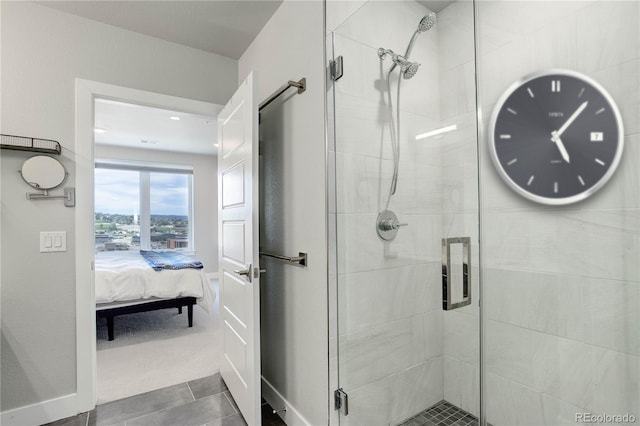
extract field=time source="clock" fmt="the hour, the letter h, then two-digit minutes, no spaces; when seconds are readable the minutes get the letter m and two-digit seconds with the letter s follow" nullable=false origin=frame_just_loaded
5h07
